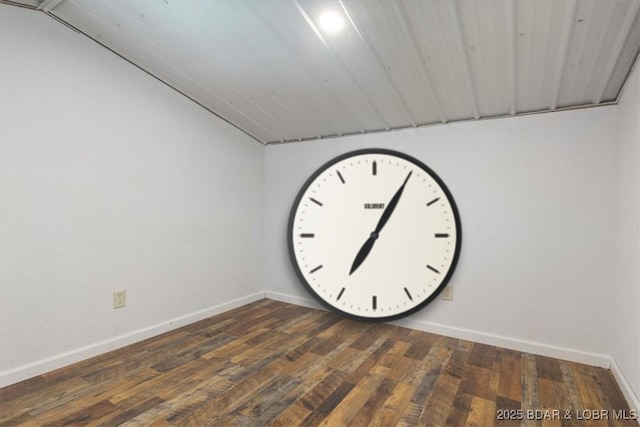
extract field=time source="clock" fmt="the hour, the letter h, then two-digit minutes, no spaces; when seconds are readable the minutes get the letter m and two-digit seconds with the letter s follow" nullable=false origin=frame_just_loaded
7h05
